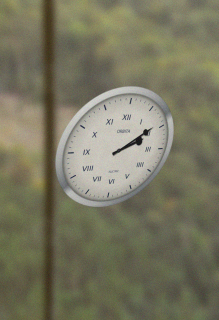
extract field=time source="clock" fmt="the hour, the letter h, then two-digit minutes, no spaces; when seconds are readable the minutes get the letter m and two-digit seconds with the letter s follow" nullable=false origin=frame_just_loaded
2h09
